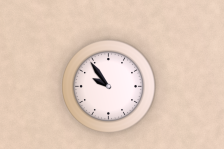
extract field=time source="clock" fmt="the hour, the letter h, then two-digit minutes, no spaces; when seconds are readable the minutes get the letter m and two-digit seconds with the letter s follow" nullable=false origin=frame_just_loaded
9h54
